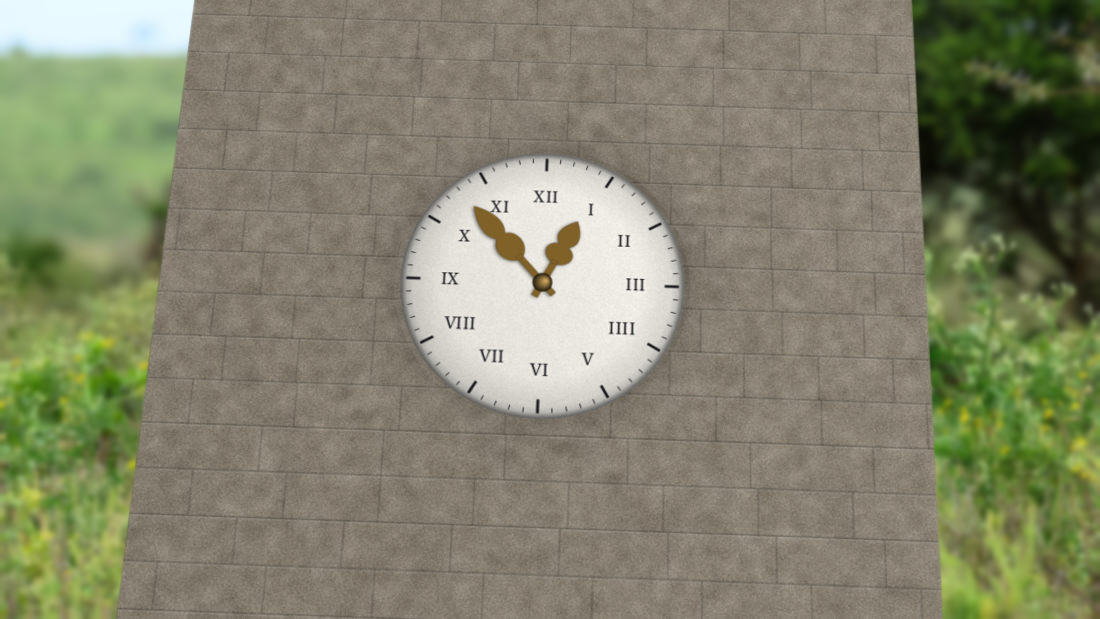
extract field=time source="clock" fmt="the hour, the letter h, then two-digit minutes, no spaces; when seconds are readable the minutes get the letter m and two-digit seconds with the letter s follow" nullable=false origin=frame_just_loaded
12h53
